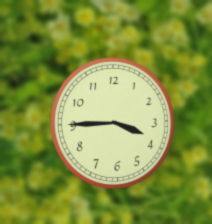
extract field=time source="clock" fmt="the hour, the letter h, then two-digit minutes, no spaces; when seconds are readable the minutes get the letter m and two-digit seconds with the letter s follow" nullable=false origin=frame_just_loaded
3h45
